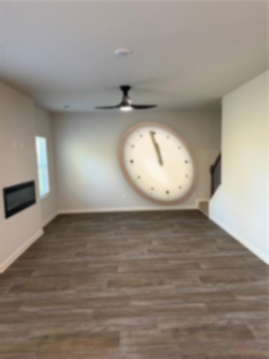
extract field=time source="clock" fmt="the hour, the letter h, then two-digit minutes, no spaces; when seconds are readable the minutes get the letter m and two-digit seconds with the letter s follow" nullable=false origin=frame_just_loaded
11h59
